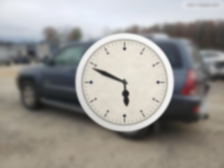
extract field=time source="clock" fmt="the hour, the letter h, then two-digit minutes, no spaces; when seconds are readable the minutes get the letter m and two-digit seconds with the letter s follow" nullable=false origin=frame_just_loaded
5h49
